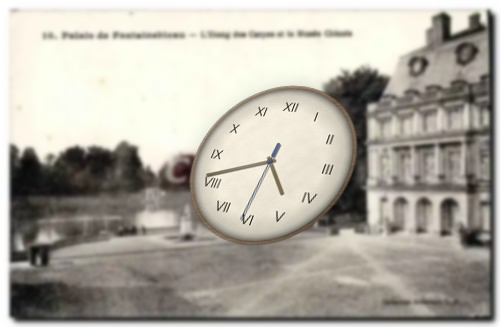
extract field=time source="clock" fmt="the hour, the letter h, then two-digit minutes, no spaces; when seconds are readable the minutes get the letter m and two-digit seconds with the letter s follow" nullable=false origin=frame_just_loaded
4h41m31s
